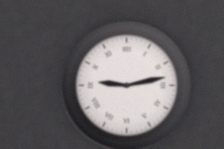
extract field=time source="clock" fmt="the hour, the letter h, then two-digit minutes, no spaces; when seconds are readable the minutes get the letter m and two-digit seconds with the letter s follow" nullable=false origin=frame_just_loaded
9h13
